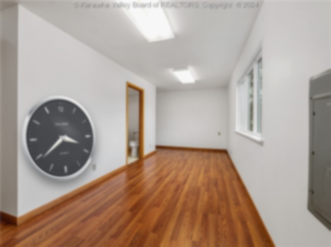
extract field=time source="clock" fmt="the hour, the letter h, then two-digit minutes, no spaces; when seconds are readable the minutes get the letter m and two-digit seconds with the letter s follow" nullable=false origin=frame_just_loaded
3h39
